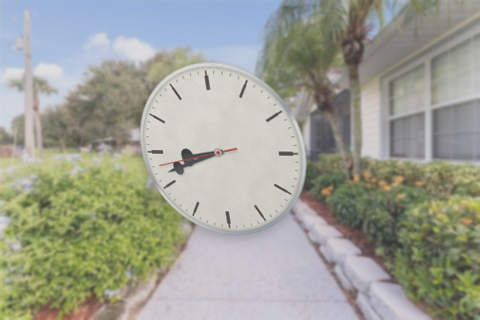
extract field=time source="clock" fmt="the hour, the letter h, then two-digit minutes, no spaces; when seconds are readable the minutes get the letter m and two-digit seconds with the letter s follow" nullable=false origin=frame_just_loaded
8h41m43s
